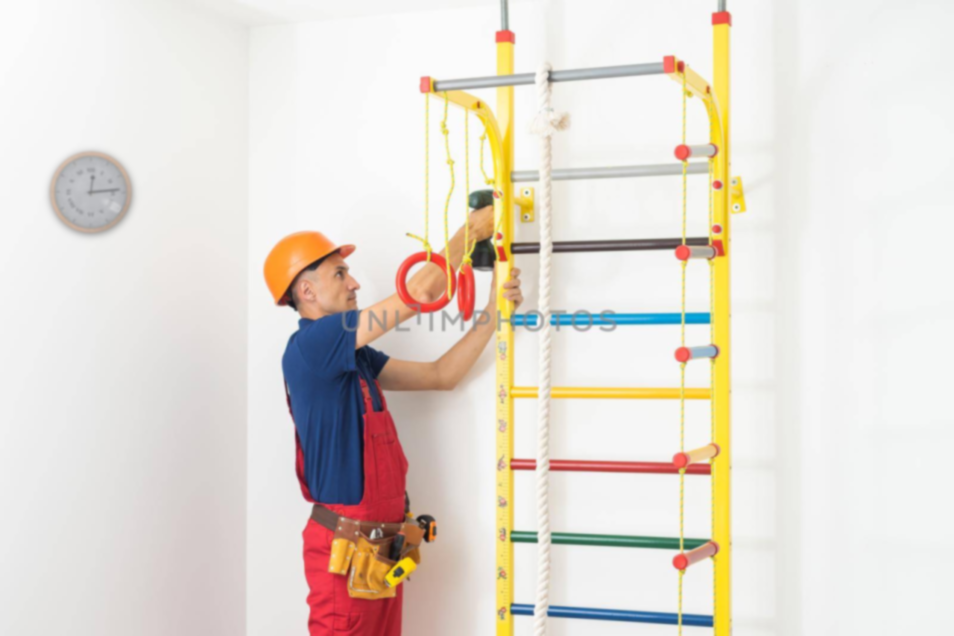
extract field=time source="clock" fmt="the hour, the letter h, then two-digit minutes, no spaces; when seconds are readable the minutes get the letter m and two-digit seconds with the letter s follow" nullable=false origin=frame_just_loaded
12h14
